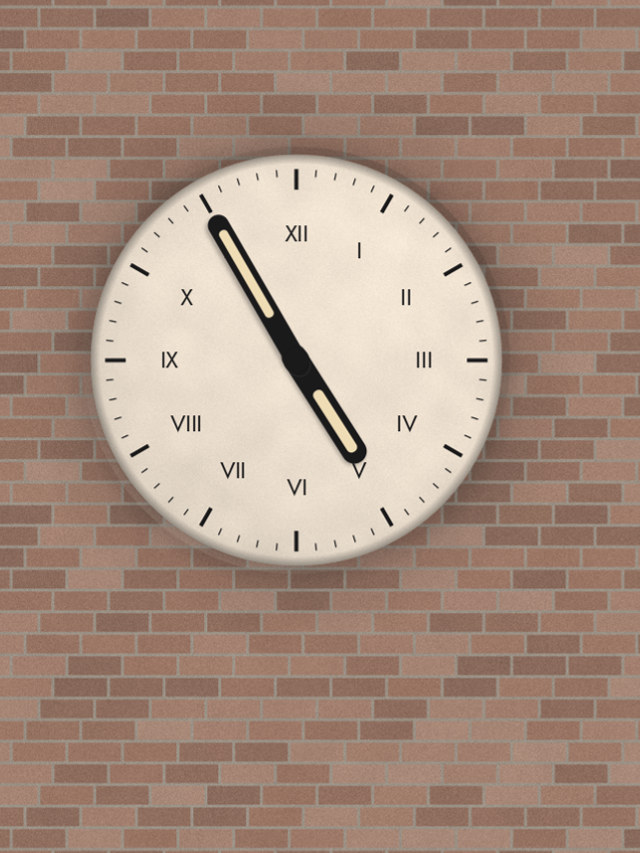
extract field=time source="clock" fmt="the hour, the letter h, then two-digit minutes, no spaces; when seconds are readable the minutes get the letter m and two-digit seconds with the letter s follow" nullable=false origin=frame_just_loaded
4h55
